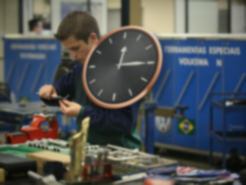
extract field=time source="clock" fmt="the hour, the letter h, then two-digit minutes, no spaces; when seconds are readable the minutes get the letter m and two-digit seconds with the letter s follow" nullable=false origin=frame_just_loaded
12h15
